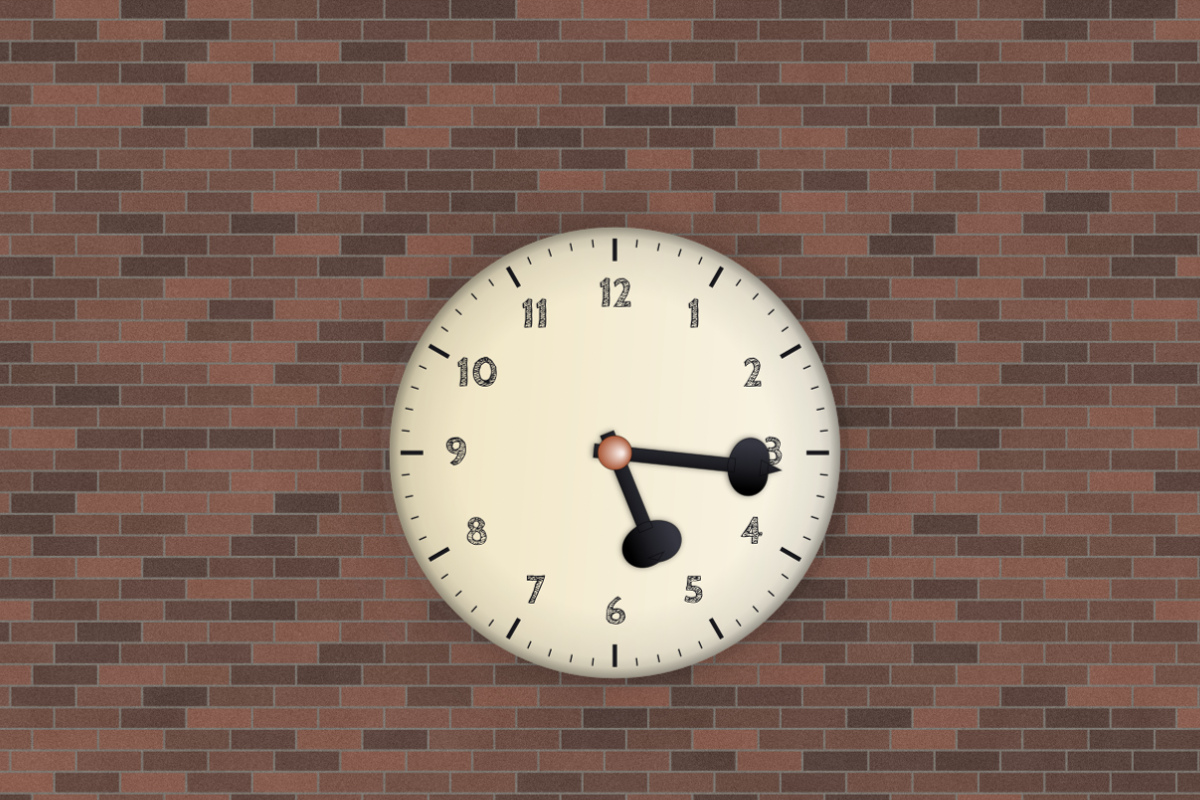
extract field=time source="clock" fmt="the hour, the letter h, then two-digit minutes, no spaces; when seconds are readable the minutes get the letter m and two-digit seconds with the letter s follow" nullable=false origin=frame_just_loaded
5h16
